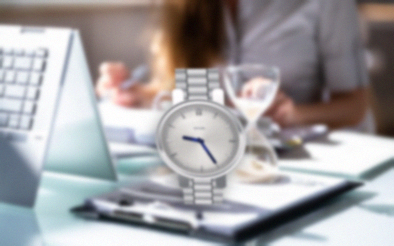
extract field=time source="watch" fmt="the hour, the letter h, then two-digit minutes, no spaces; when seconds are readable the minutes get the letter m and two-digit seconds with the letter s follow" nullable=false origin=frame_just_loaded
9h25
